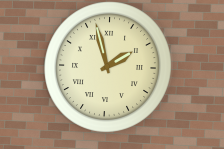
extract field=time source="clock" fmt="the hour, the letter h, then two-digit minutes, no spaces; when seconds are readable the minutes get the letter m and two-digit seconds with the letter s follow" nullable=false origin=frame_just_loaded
1h57
